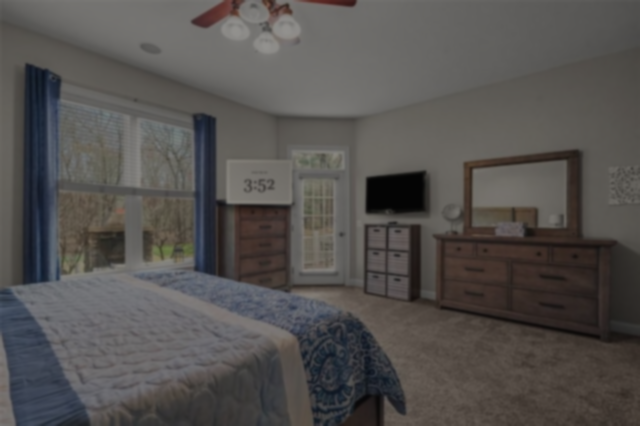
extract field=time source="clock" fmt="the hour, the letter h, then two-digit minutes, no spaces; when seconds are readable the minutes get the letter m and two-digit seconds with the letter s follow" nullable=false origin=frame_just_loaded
3h52
